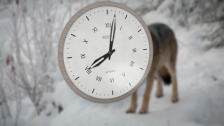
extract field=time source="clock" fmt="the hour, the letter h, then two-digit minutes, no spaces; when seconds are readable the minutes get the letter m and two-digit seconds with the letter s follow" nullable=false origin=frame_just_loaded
8h02
